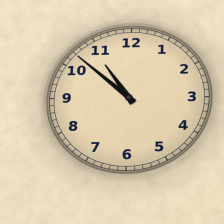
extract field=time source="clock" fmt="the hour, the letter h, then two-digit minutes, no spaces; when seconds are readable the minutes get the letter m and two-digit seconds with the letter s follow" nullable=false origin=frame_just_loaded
10h52
